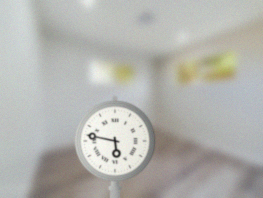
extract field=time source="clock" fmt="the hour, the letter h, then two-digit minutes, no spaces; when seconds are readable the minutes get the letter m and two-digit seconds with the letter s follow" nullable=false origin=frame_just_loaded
5h47
